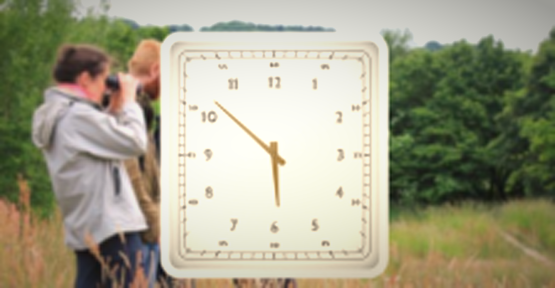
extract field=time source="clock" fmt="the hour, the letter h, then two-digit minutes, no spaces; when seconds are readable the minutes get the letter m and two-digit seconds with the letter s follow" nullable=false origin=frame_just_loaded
5h52
